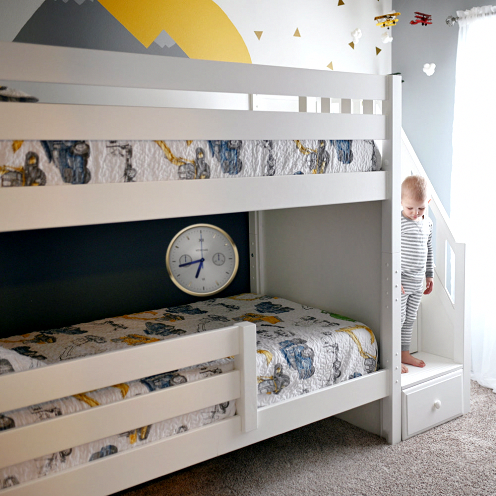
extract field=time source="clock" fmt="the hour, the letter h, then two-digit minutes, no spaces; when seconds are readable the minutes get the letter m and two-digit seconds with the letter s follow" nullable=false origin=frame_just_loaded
6h43
